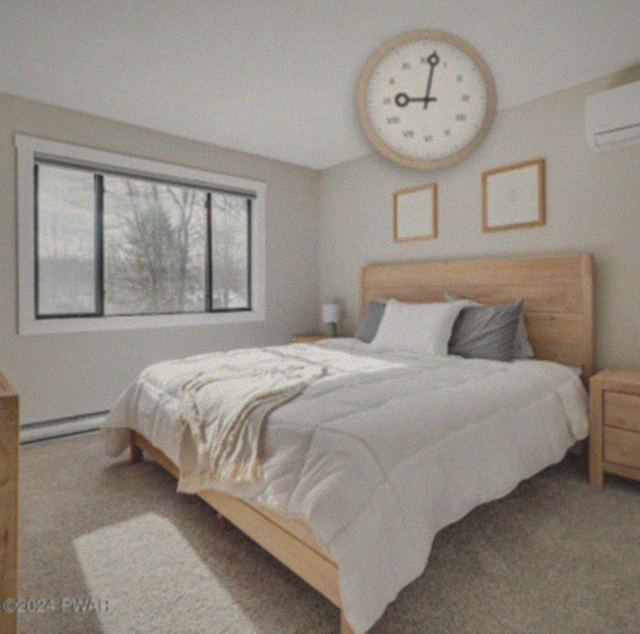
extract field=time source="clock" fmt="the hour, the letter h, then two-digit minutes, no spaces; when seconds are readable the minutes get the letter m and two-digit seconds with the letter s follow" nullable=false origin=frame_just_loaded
9h02
